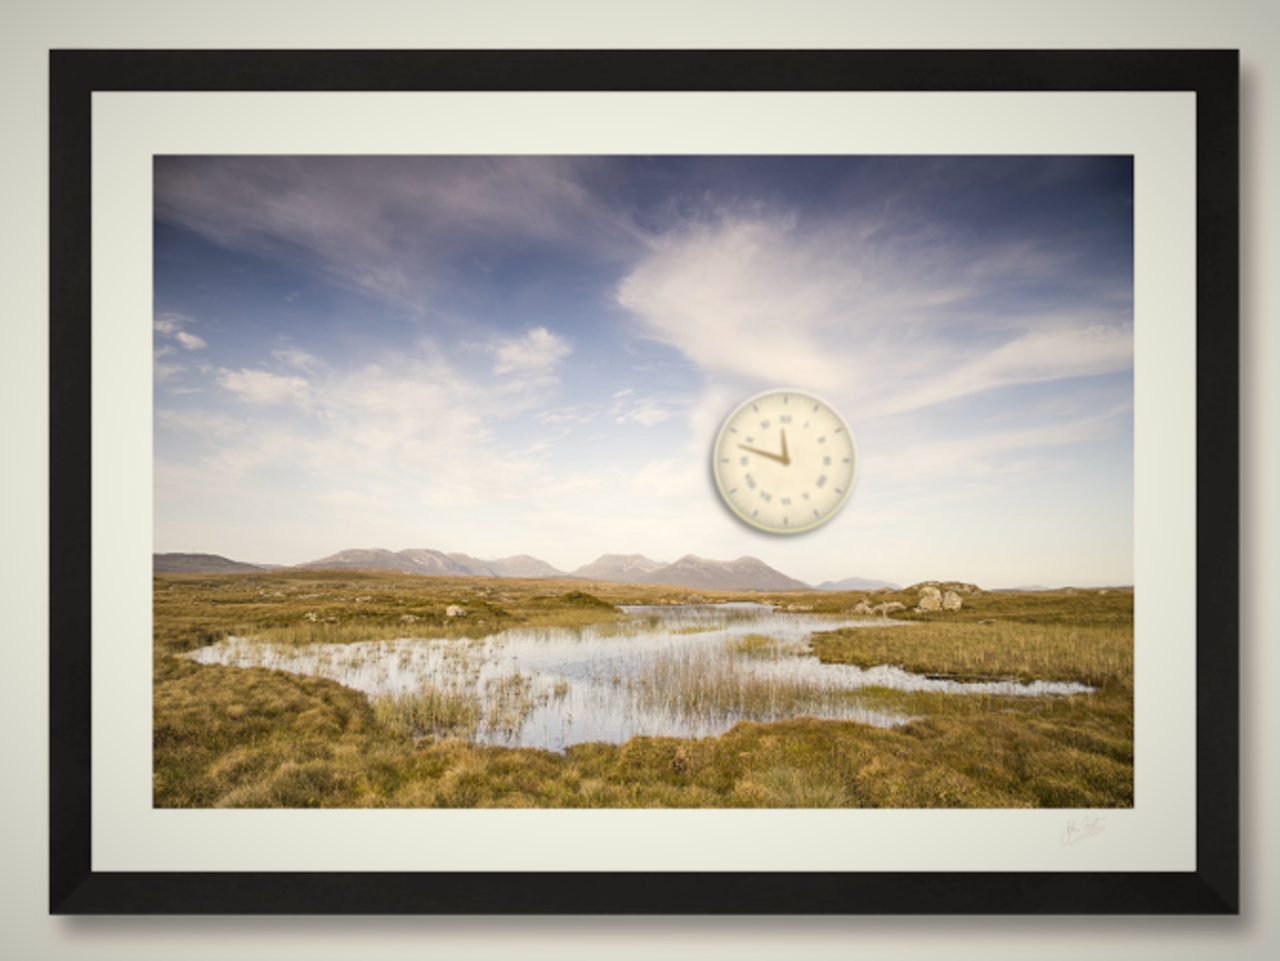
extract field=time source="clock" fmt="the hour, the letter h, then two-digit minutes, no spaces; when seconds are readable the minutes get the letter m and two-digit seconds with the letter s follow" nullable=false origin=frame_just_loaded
11h48
